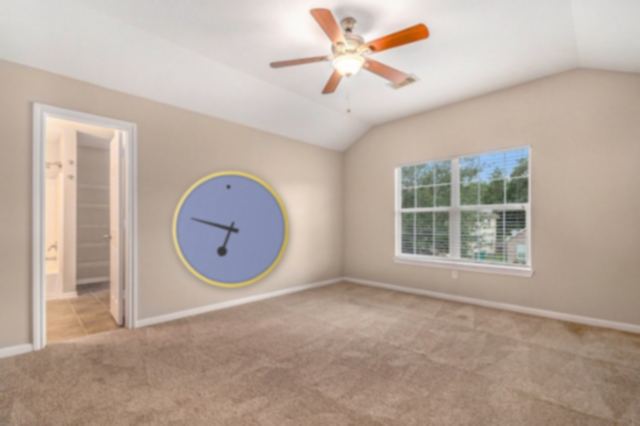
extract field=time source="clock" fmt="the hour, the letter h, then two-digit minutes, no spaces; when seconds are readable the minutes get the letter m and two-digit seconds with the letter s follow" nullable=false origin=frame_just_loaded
6h48
